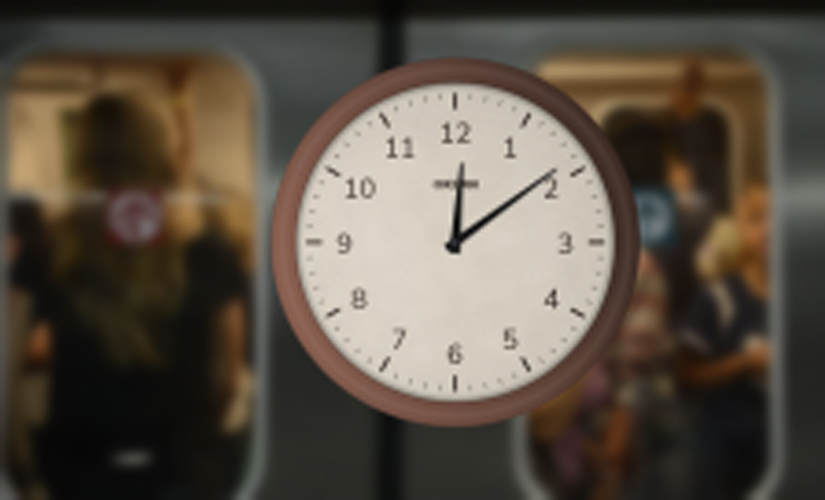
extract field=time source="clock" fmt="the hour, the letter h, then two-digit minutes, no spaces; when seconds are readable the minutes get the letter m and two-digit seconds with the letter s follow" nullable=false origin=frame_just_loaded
12h09
